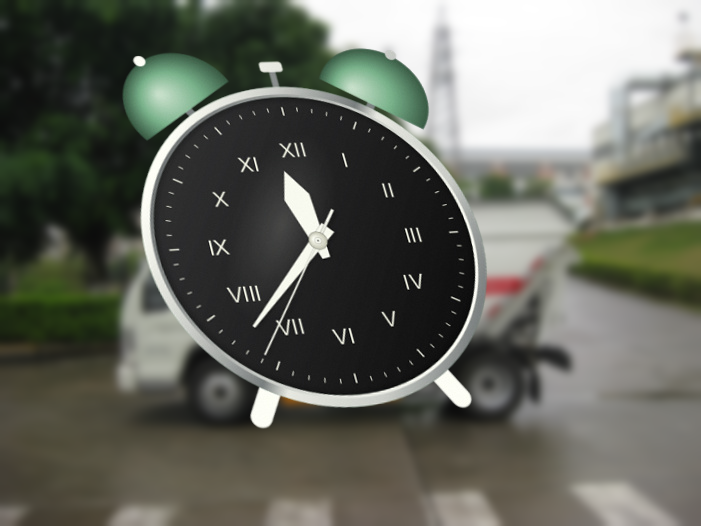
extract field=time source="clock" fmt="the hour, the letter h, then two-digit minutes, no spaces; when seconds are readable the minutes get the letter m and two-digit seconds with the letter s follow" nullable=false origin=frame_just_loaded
11h37m36s
